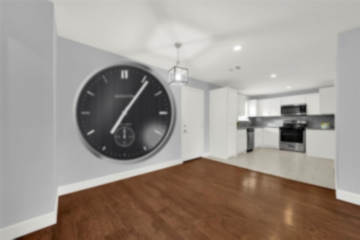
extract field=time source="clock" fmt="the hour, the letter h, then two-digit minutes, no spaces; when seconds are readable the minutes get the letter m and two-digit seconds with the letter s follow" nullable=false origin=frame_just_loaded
7h06
